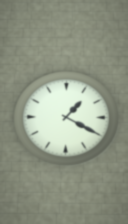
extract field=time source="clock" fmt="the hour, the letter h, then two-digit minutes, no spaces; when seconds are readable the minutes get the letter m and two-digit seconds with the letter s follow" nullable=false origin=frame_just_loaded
1h20
